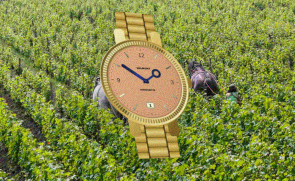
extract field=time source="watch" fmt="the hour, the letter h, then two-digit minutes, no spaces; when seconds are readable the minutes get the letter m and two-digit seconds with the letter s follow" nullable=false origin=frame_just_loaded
1h51
